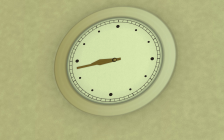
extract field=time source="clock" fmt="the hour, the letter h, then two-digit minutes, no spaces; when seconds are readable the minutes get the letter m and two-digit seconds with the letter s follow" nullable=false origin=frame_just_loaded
8h43
